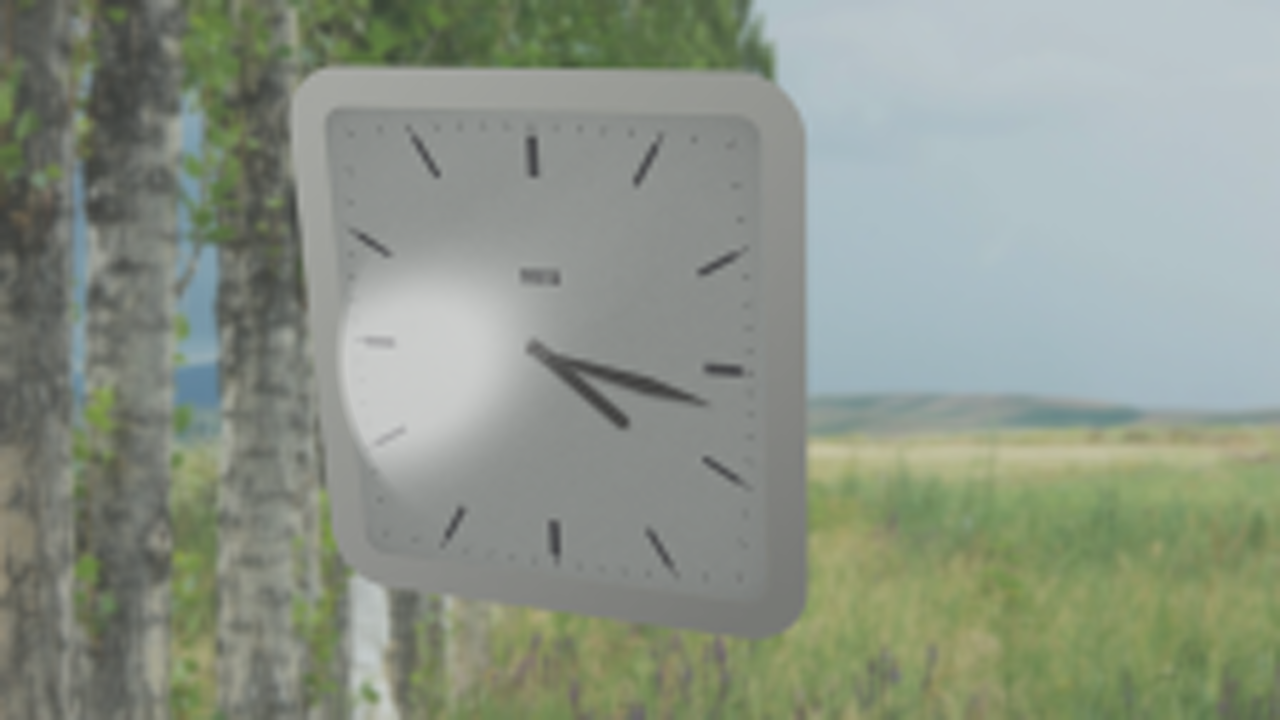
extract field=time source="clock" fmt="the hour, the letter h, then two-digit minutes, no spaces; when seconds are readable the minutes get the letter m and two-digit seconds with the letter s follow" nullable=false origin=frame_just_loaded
4h17
